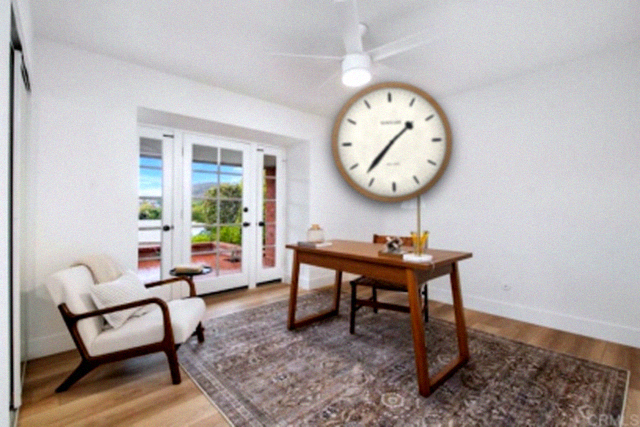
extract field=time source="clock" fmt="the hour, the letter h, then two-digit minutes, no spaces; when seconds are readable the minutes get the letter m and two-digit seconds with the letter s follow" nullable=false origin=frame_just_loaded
1h37
